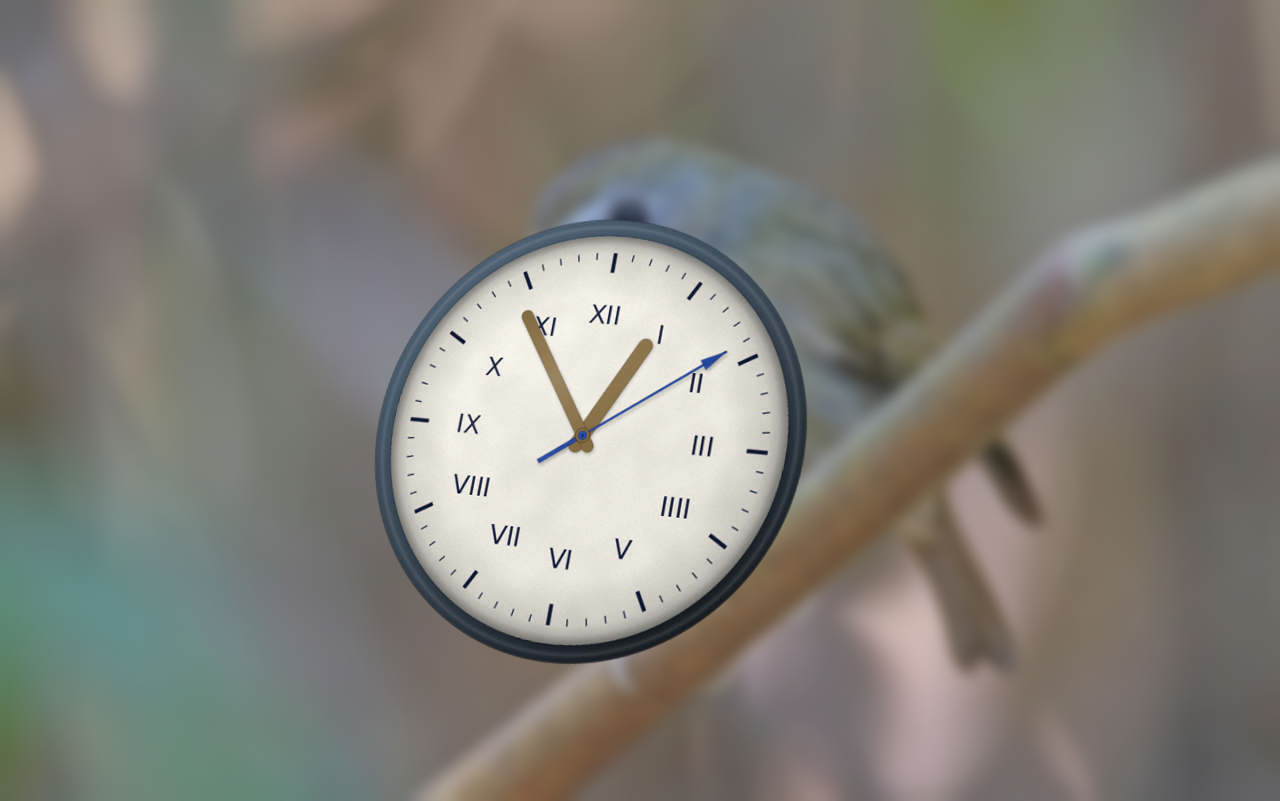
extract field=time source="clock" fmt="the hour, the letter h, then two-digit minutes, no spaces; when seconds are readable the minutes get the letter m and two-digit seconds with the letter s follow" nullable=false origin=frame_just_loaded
12h54m09s
